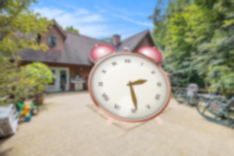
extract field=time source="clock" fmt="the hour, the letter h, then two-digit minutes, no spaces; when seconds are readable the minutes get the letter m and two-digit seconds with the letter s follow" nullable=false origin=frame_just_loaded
2h29
